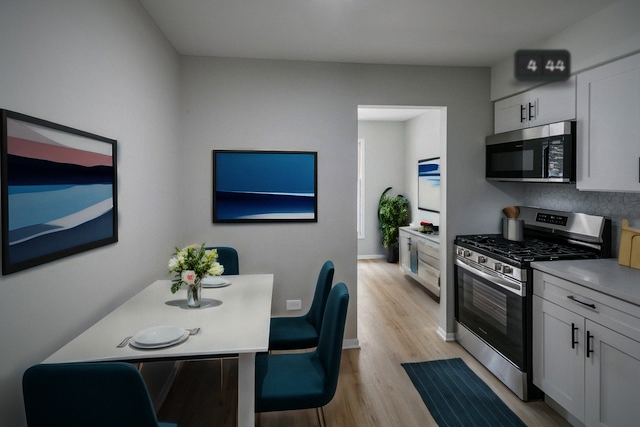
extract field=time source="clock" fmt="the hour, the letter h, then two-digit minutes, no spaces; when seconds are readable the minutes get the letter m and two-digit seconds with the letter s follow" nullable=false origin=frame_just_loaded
4h44
